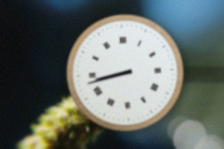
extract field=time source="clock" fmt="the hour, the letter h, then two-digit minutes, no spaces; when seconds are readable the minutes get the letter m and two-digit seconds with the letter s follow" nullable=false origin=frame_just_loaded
8h43
